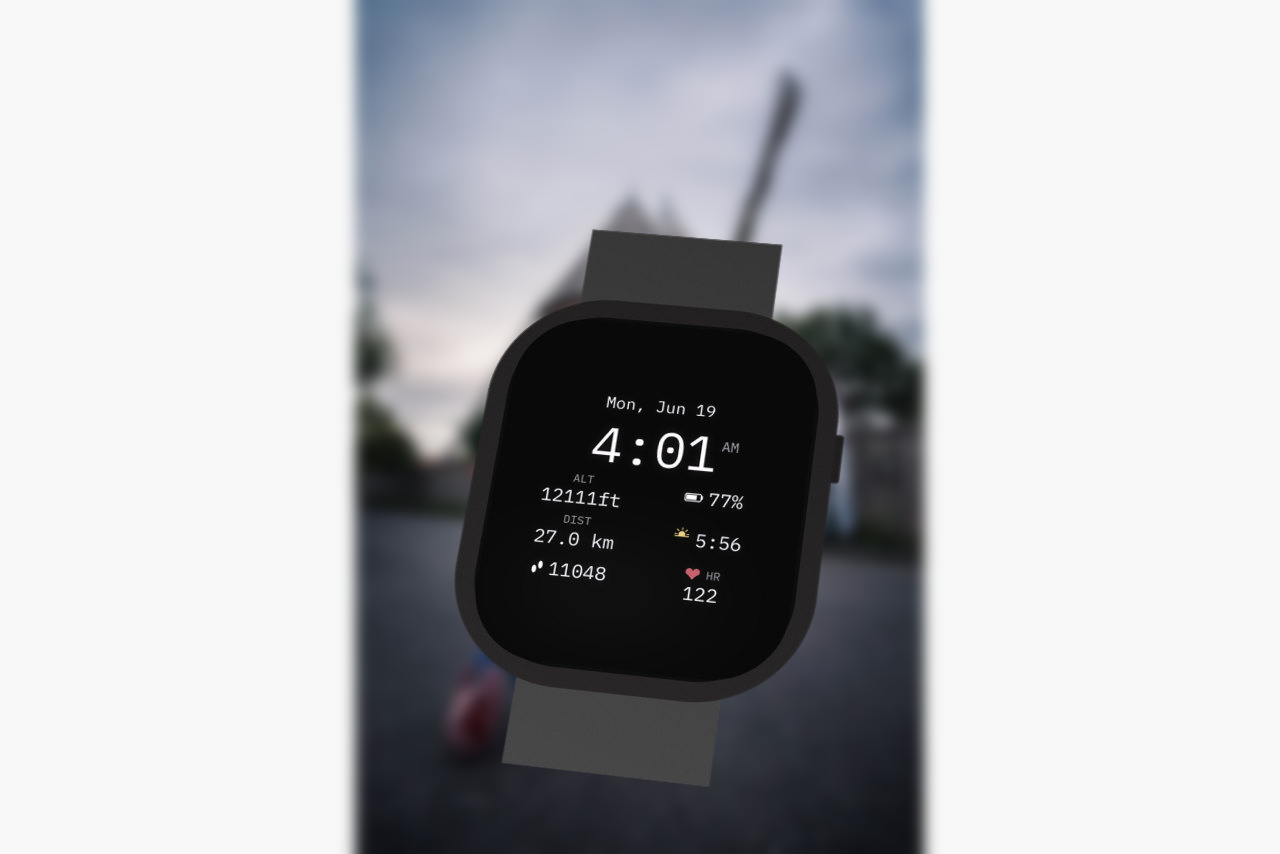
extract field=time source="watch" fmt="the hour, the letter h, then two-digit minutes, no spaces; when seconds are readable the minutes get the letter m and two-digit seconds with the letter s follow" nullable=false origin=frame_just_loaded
4h01
